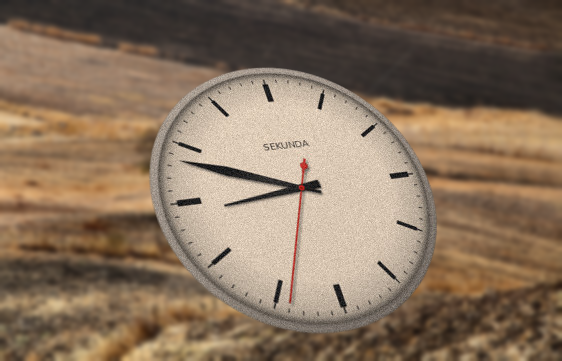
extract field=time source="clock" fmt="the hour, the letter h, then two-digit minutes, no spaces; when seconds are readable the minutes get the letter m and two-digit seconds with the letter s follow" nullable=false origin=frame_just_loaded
8h48m34s
